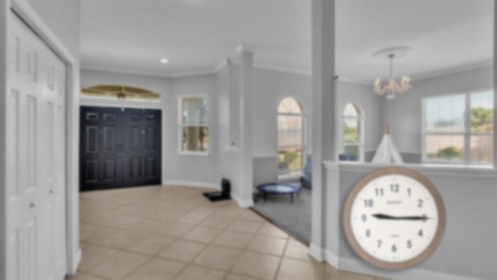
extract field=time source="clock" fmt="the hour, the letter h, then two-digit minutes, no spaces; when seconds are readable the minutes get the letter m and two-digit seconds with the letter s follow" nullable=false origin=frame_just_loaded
9h15
